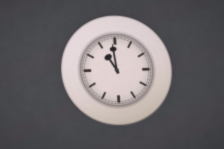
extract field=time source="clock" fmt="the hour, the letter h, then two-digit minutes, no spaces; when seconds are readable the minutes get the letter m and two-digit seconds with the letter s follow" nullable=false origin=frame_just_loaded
10h59
